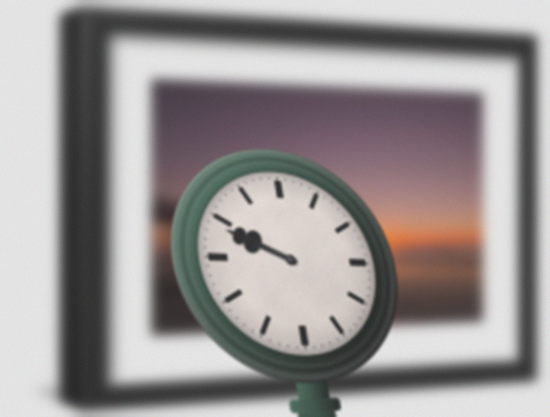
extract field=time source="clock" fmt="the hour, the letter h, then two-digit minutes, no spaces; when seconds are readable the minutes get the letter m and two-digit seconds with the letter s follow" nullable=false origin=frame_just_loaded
9h49
